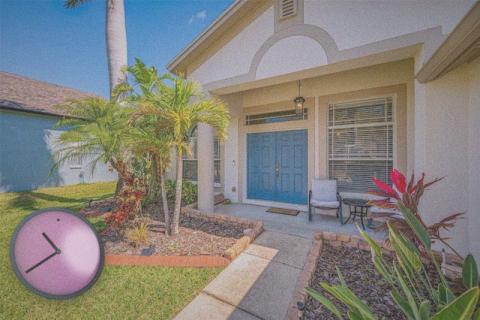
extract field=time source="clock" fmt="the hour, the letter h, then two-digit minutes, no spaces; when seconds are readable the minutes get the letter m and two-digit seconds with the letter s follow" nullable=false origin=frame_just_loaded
10h39
